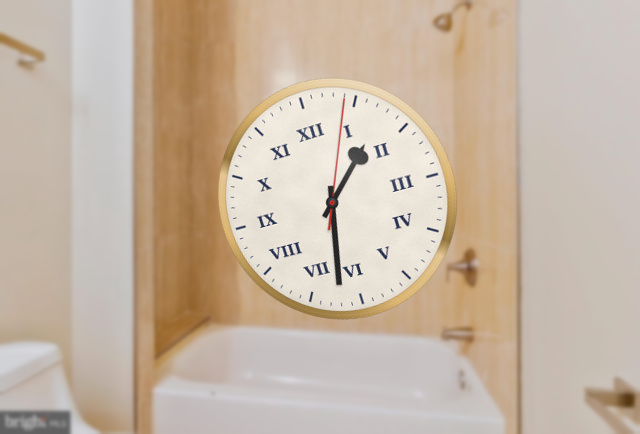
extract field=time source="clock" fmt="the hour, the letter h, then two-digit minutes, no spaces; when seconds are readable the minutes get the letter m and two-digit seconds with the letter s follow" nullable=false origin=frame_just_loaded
1h32m04s
